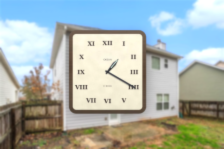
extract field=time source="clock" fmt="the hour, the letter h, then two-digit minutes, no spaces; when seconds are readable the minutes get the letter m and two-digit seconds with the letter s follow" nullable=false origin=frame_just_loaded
1h20
